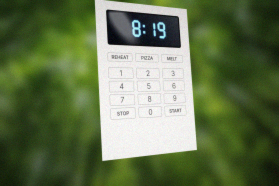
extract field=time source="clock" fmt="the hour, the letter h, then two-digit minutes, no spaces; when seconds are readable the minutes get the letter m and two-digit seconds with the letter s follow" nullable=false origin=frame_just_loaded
8h19
